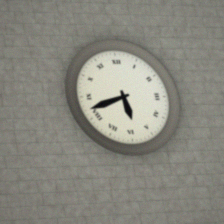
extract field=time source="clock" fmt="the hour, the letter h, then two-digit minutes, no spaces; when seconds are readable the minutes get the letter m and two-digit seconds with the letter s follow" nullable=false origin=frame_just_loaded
5h42
